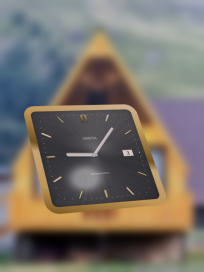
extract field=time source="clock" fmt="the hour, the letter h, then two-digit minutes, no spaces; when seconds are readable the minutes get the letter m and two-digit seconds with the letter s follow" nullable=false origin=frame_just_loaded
9h07
